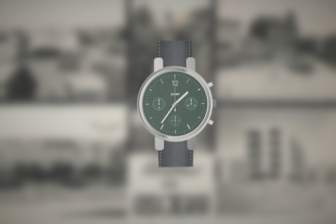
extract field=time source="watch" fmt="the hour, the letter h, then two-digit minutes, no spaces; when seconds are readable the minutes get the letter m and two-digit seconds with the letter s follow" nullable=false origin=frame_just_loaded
1h36
